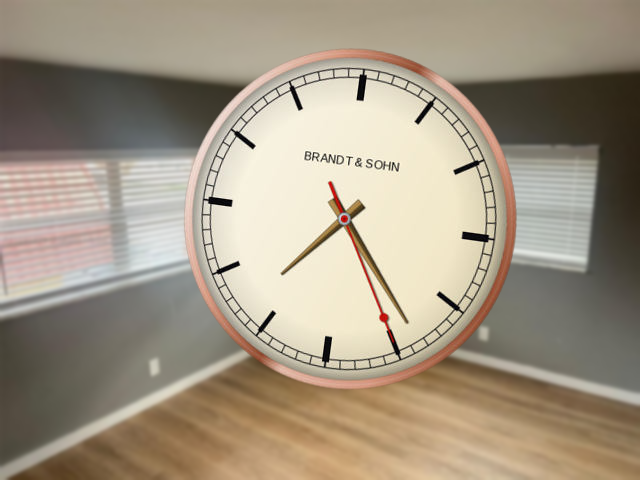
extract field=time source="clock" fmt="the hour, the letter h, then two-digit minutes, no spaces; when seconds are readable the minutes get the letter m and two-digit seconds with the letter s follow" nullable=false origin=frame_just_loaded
7h23m25s
